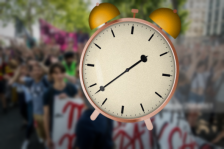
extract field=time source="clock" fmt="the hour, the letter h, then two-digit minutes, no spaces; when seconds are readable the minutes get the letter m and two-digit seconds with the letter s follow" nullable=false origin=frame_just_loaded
1h38
